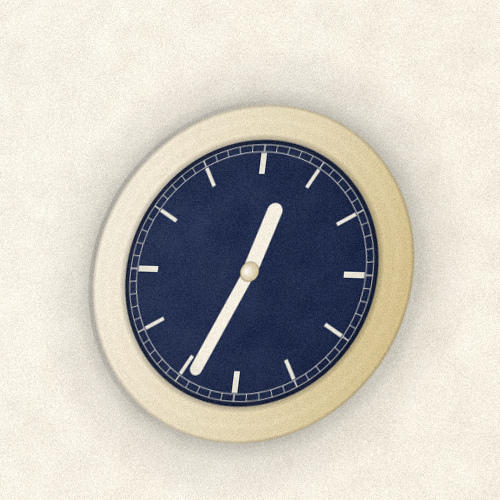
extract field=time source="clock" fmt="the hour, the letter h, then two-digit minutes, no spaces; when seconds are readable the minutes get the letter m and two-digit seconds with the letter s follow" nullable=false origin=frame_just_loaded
12h34
